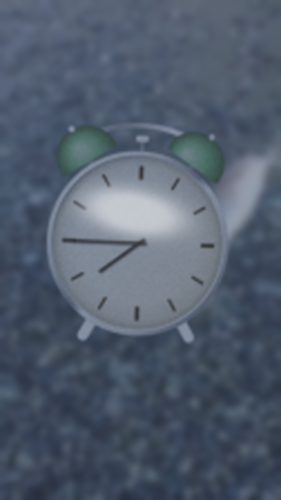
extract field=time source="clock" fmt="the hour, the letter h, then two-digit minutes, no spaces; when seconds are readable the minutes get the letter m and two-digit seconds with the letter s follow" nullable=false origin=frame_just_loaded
7h45
